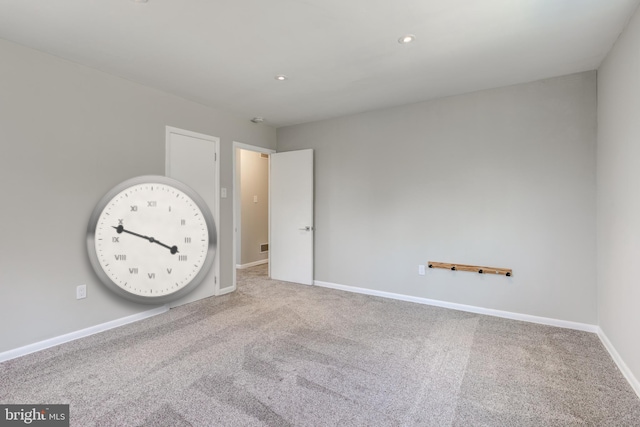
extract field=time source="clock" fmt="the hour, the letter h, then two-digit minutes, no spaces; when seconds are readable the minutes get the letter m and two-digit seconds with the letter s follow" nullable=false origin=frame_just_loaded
3h48
